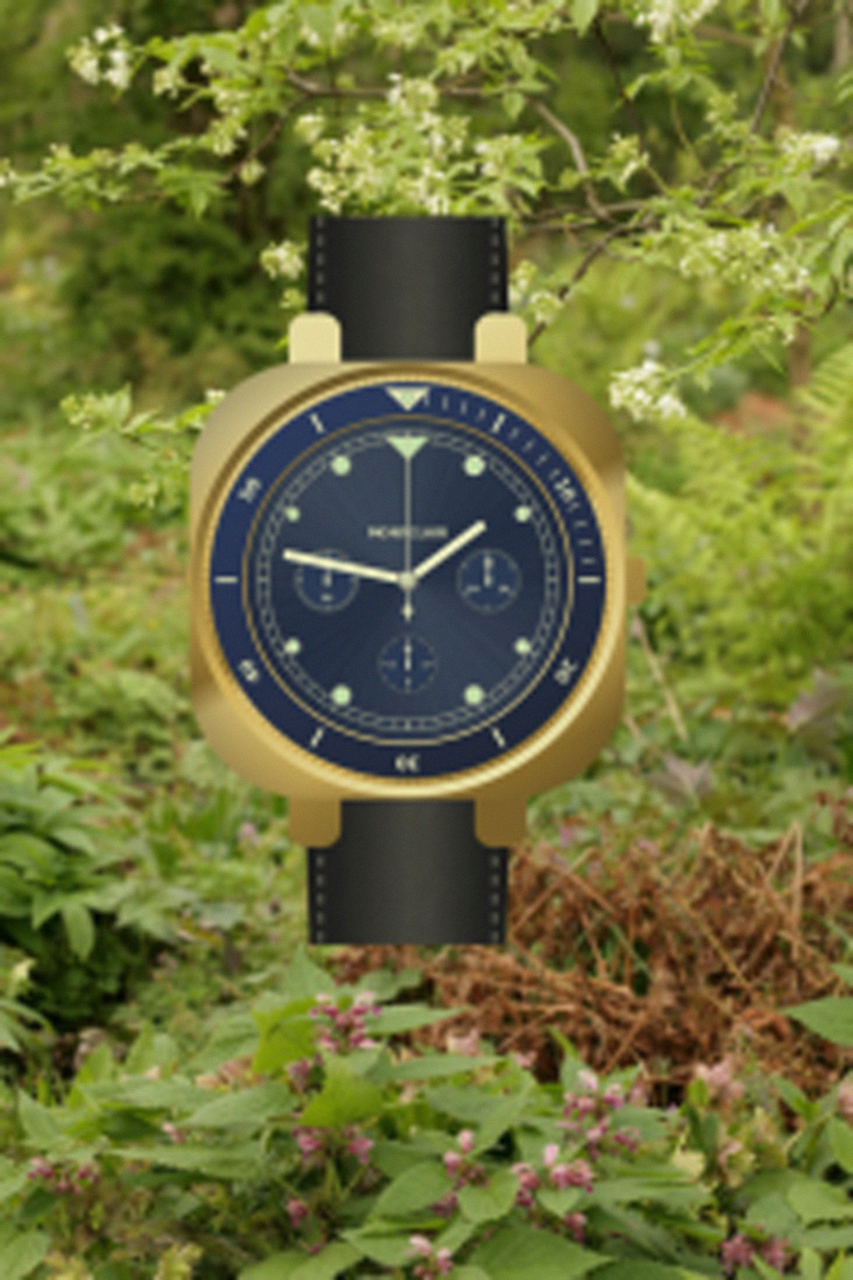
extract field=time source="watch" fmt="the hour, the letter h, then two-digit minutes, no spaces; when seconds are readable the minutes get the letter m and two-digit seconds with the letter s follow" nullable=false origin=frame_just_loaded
1h47
